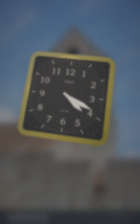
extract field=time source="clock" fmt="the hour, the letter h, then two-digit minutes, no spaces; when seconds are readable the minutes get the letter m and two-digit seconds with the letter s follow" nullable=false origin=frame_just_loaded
4h19
